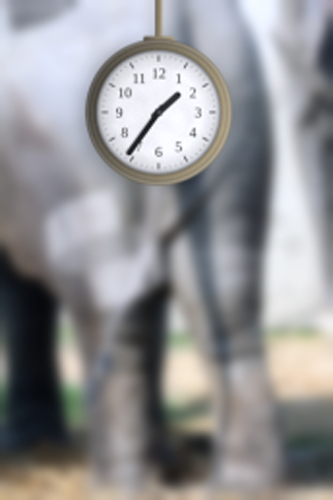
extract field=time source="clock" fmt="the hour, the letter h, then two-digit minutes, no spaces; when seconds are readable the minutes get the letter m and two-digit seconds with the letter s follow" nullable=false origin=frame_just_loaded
1h36
